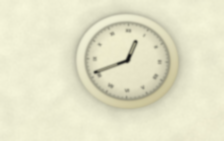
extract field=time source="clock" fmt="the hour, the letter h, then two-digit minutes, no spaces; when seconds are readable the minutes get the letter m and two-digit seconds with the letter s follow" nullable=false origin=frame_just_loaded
12h41
